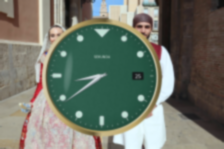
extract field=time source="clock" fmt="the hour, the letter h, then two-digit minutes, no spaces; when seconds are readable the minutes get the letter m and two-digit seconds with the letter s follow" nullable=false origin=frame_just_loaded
8h39
